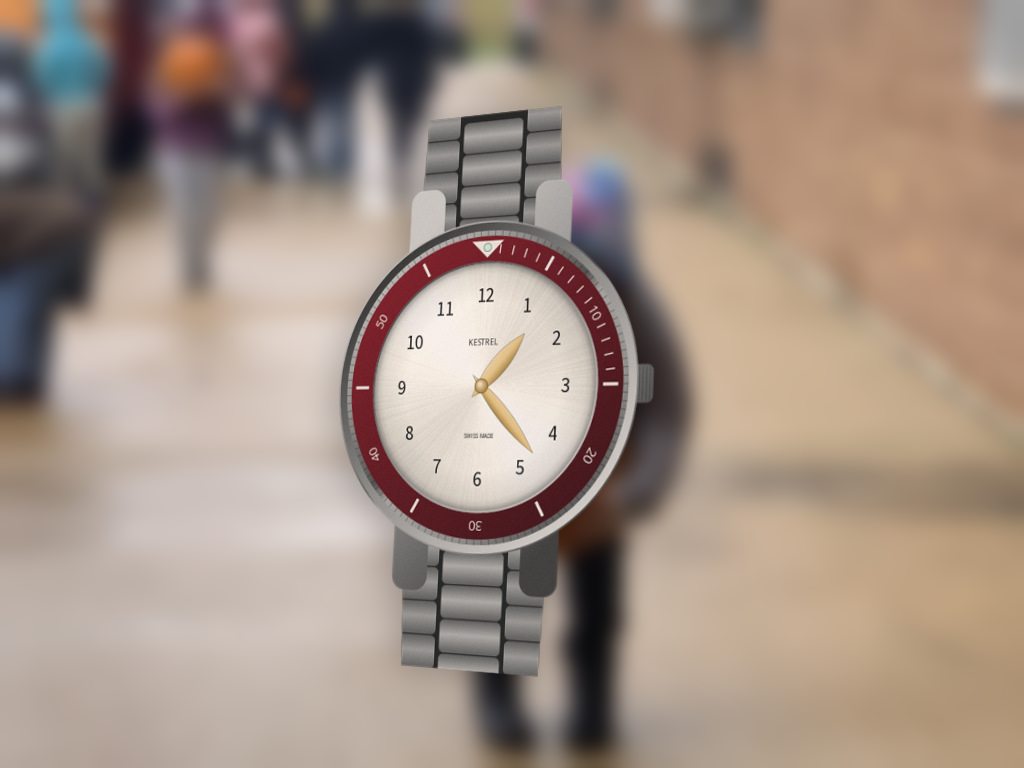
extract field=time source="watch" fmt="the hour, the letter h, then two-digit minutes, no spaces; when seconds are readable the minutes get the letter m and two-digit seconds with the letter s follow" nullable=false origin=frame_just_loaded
1h23
